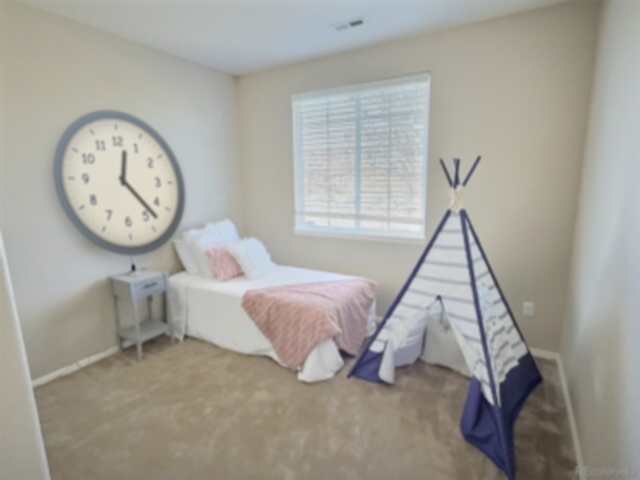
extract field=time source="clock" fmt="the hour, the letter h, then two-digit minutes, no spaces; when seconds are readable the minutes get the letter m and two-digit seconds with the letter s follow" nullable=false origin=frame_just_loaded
12h23
